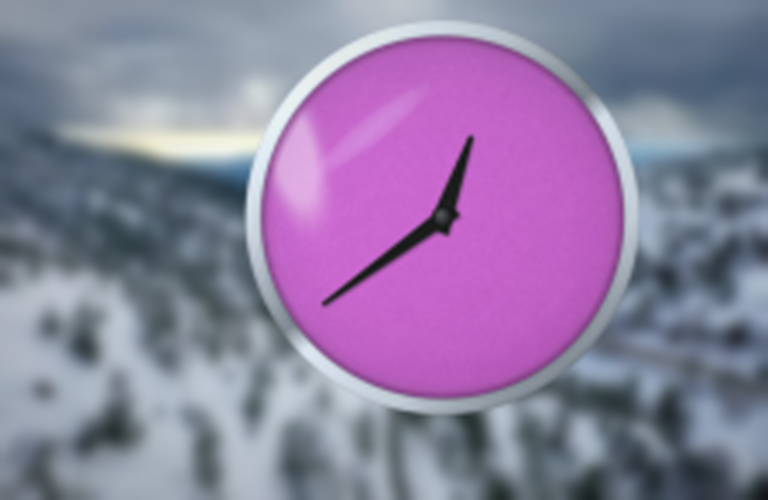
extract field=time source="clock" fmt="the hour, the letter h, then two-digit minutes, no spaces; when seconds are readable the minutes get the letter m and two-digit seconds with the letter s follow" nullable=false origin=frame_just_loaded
12h39
